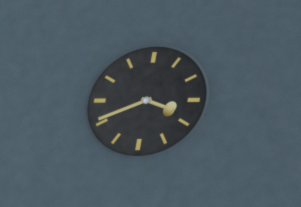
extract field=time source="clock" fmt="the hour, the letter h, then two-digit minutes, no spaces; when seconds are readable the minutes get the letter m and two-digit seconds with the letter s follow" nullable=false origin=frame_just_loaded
3h41
